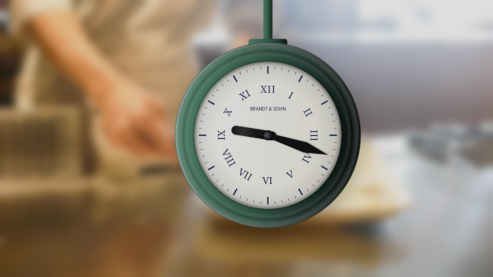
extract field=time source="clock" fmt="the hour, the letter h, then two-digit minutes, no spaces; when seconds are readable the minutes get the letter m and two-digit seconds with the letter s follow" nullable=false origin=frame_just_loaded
9h18
